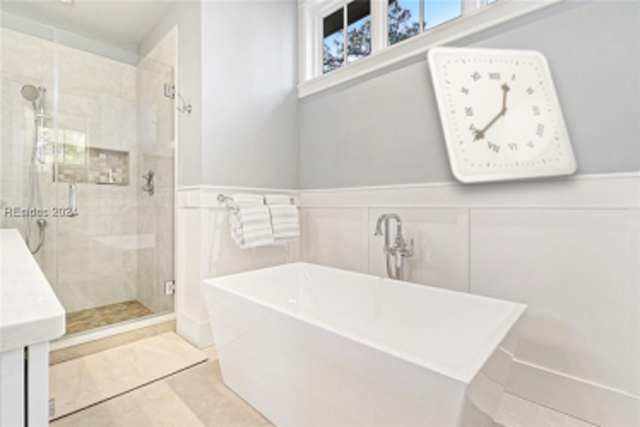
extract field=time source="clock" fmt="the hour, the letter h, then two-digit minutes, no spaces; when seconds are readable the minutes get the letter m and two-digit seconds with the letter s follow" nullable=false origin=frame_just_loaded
12h39
